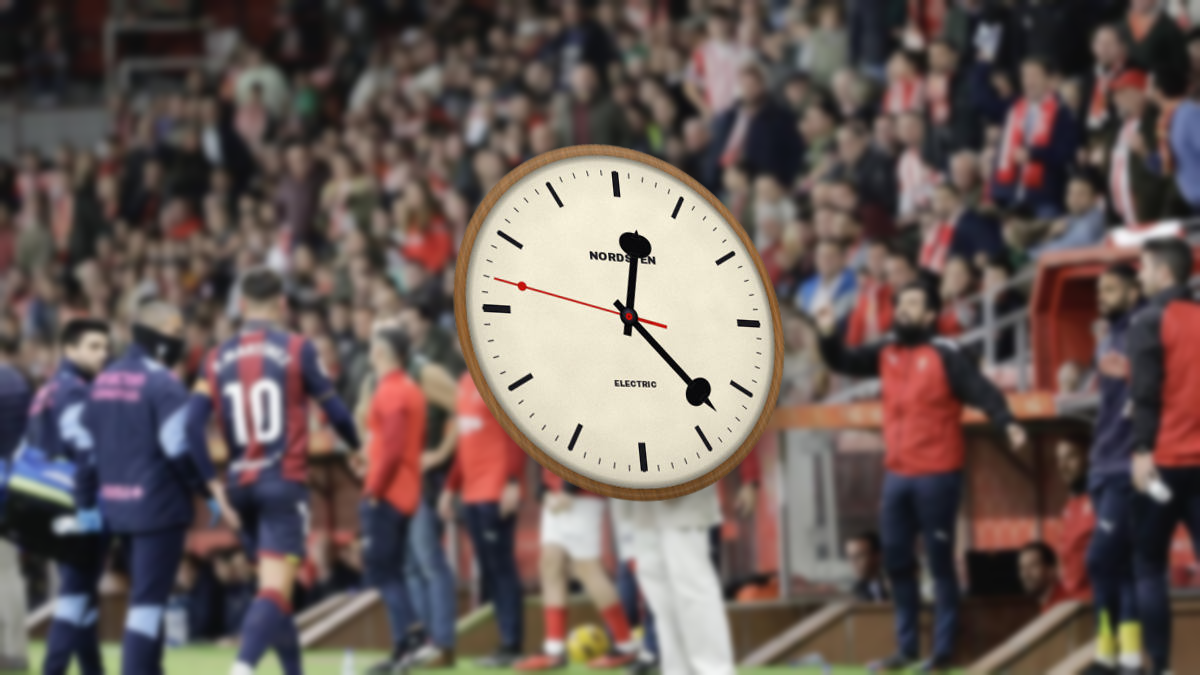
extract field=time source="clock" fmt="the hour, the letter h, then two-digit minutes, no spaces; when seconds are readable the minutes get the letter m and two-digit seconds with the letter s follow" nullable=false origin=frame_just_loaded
12h22m47s
